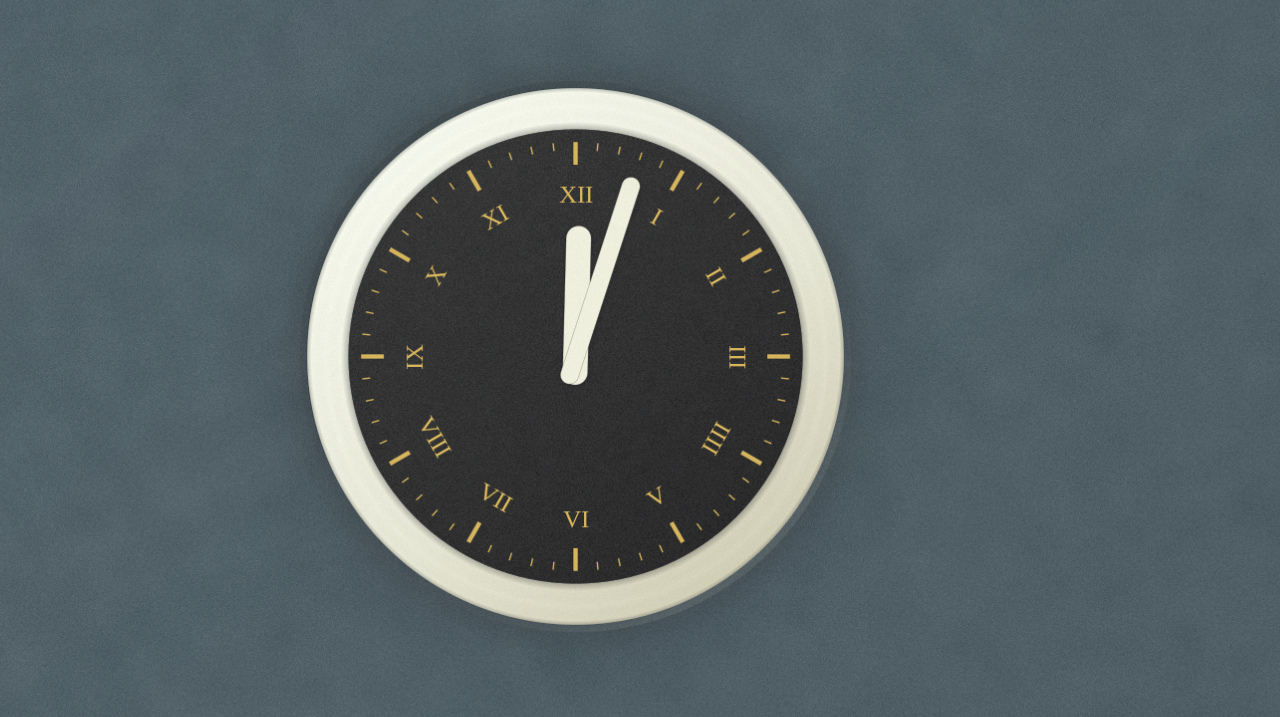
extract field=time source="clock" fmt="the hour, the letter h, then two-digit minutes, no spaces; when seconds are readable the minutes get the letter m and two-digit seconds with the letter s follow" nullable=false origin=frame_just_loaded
12h03
